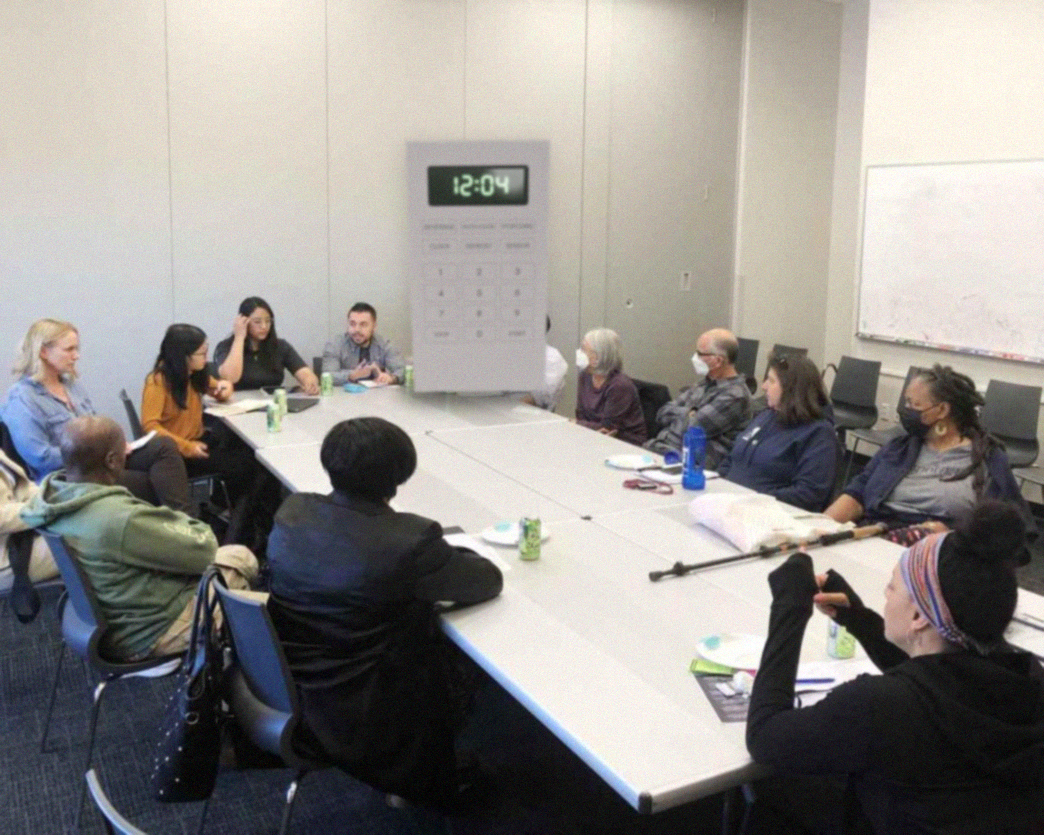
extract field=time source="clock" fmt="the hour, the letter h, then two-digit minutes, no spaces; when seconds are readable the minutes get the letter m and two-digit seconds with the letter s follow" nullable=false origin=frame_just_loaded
12h04
